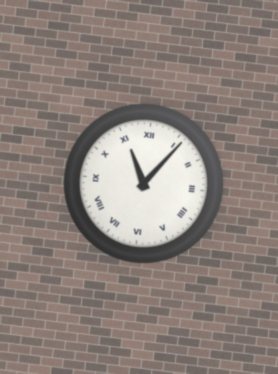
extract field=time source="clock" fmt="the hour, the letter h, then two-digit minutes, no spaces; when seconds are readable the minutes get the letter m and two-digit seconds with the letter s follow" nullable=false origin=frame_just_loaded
11h06
